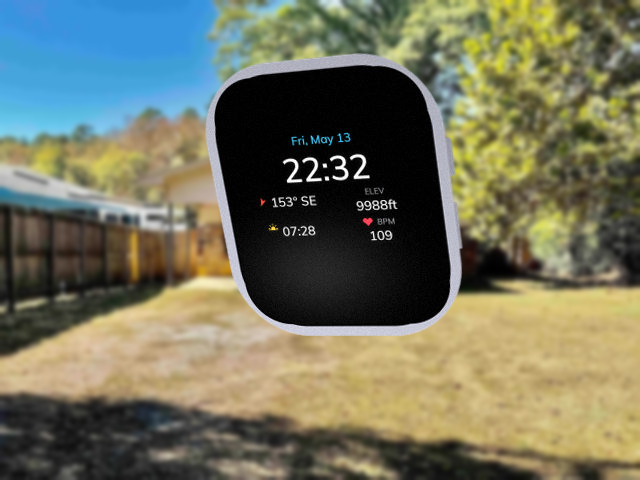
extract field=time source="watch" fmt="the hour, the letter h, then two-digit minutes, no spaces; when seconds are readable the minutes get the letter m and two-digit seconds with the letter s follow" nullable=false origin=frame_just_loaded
22h32
